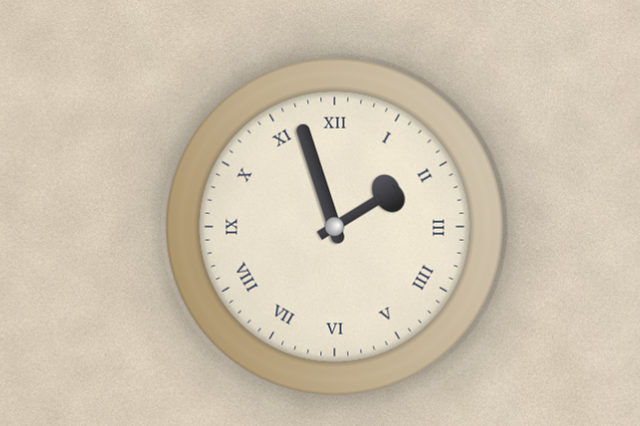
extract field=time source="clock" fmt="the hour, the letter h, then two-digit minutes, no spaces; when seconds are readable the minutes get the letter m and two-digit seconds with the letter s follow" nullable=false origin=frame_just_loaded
1h57
